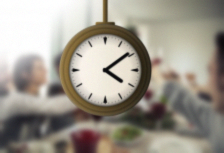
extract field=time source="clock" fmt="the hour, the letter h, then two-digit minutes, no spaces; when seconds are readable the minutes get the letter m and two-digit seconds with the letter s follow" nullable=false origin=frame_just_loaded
4h09
